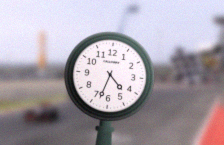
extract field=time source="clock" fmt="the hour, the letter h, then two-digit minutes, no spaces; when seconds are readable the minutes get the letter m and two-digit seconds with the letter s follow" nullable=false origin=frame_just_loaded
4h33
